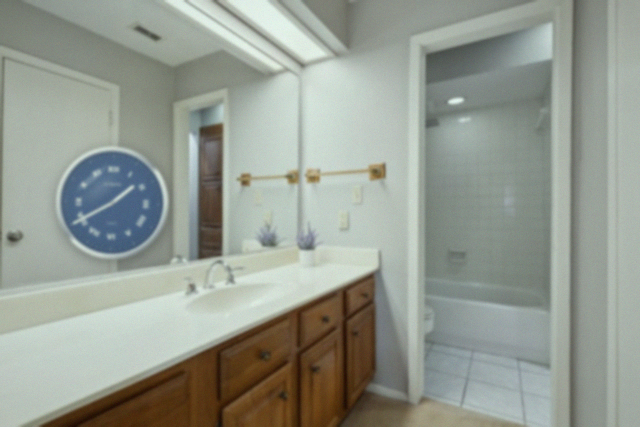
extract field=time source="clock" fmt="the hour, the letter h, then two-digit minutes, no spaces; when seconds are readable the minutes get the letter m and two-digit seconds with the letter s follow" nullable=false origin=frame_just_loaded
1h40
